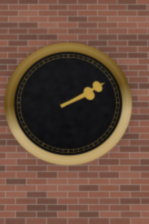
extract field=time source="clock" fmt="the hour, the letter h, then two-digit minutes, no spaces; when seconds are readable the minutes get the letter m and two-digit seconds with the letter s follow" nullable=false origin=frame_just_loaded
2h10
